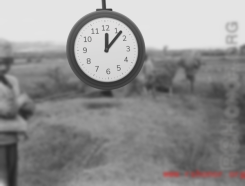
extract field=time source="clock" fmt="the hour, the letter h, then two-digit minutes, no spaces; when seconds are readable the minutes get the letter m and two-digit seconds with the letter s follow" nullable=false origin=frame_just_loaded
12h07
